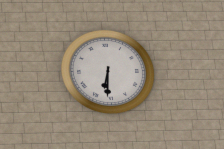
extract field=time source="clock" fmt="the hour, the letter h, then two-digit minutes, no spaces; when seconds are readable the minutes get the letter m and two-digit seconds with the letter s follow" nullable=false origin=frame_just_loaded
6h31
